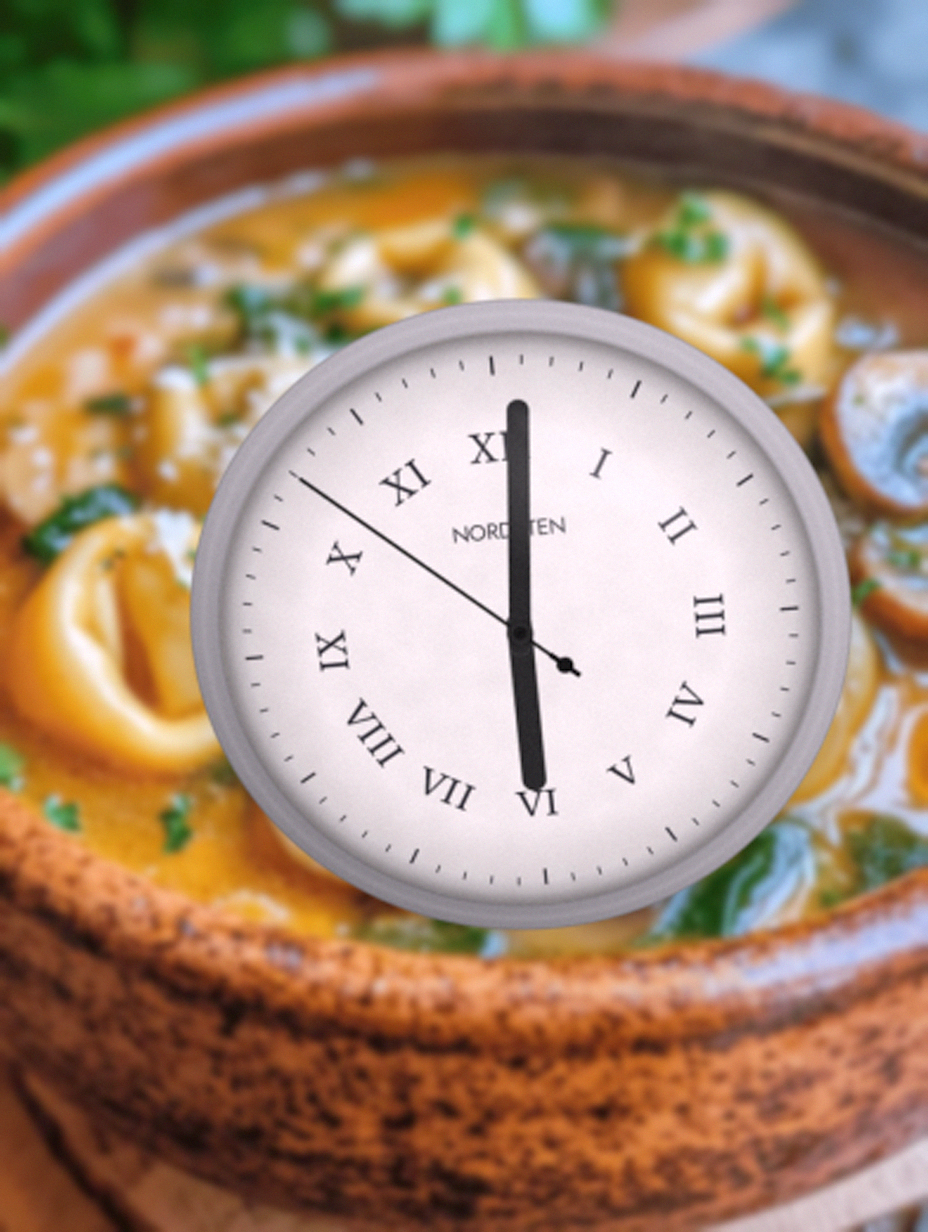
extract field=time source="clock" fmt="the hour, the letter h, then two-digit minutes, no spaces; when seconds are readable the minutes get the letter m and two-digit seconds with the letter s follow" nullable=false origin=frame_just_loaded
6h00m52s
